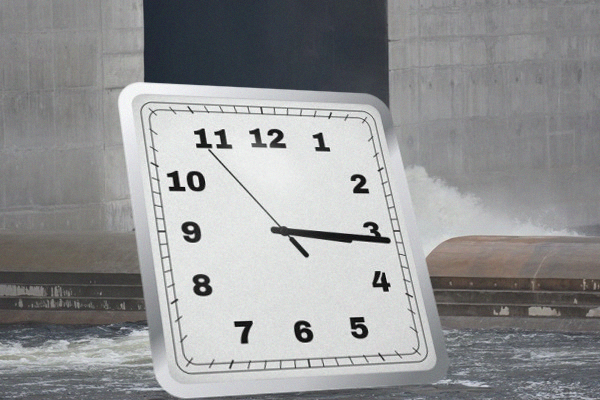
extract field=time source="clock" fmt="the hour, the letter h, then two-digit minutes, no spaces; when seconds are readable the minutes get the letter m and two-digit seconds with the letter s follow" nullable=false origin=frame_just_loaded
3h15m54s
